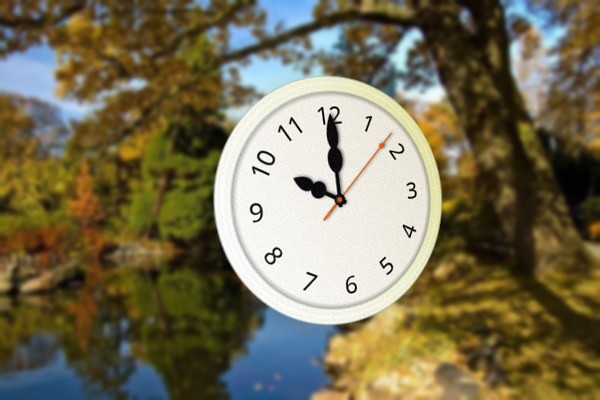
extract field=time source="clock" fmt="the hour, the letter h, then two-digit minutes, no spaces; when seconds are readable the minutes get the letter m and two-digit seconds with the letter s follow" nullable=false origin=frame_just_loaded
10h00m08s
